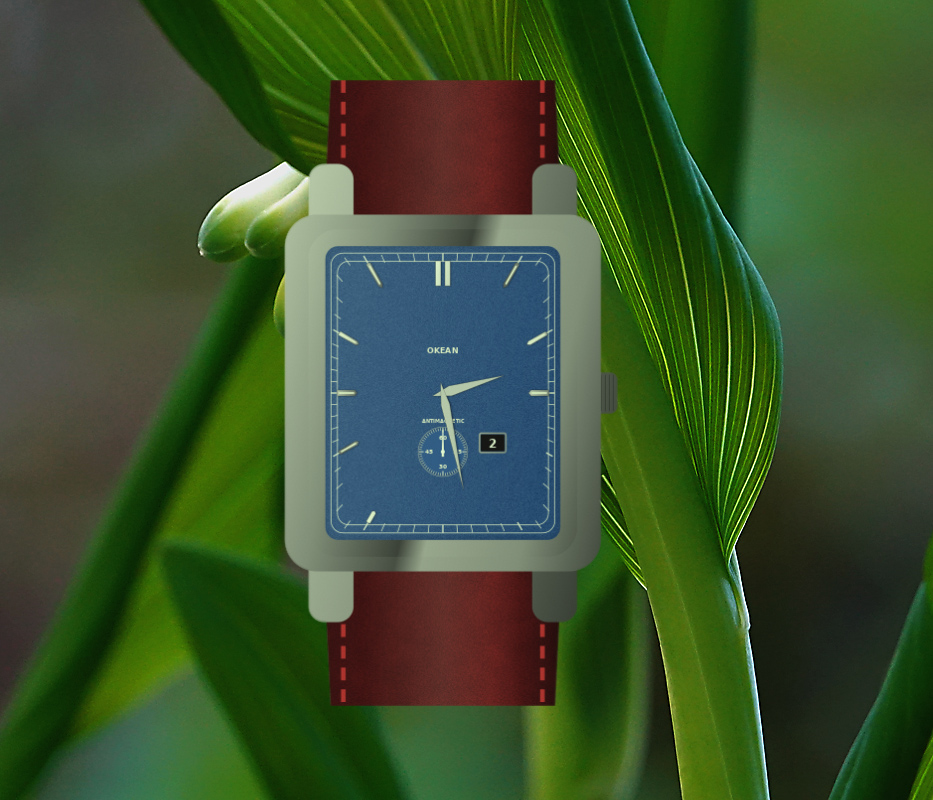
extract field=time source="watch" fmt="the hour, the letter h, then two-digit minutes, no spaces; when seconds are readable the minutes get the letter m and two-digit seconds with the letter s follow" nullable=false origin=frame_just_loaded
2h28
